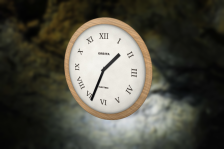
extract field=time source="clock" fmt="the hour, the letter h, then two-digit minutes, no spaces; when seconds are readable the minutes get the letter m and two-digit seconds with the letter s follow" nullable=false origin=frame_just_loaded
1h34
